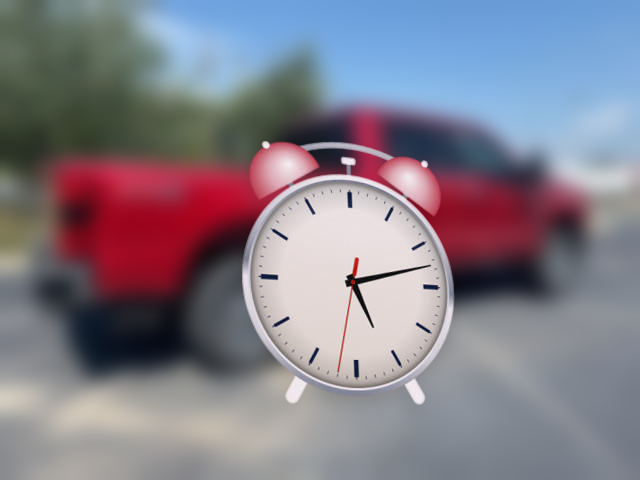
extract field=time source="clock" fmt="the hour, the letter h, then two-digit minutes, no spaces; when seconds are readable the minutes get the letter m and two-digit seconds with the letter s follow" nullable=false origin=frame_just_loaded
5h12m32s
